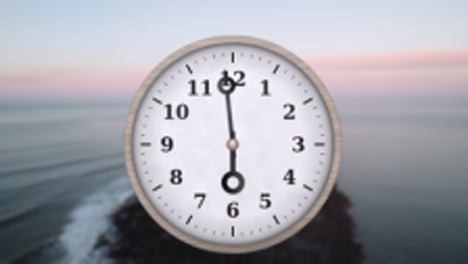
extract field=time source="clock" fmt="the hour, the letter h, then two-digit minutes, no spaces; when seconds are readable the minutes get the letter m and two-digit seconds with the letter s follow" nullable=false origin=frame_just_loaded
5h59
